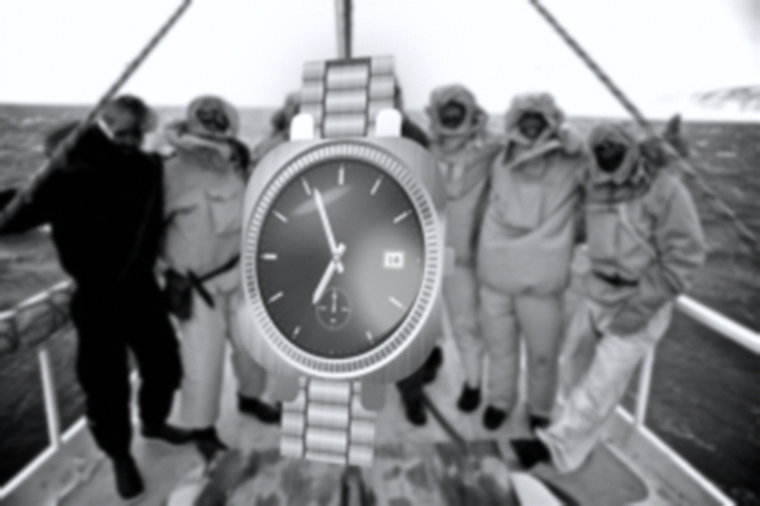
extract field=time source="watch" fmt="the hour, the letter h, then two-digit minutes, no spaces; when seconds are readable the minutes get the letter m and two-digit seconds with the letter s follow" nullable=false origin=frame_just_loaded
6h56
